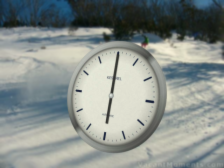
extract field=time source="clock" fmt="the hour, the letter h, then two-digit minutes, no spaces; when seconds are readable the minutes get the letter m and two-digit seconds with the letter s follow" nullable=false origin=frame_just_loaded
6h00
